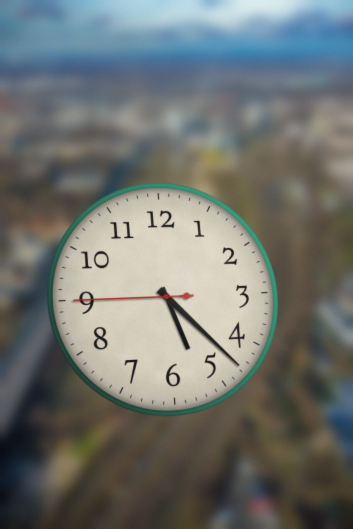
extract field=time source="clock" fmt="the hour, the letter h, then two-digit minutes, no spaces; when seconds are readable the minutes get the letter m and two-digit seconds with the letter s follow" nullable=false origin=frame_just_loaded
5h22m45s
